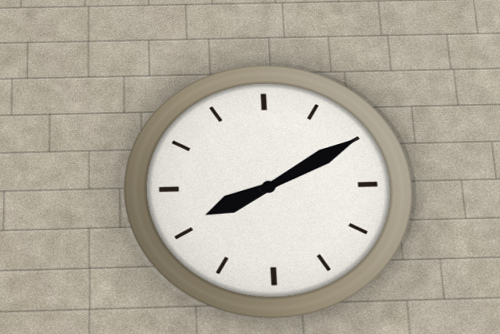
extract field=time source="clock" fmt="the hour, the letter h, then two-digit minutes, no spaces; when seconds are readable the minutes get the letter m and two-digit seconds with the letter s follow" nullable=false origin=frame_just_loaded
8h10
